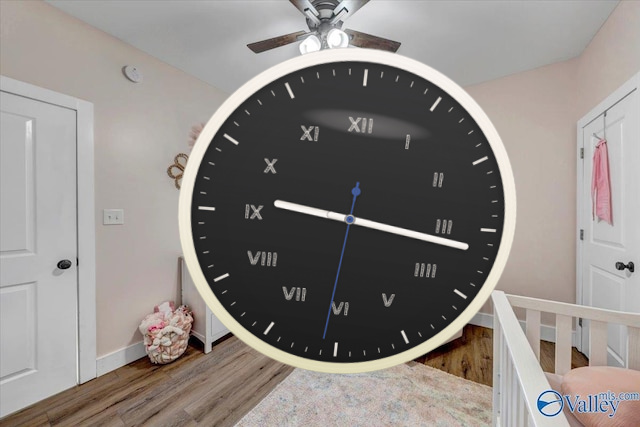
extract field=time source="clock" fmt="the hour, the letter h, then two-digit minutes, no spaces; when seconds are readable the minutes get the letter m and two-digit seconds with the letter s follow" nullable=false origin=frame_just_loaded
9h16m31s
